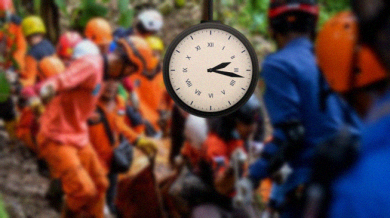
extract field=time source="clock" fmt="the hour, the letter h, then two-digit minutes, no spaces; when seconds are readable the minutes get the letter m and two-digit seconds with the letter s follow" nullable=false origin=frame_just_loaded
2h17
